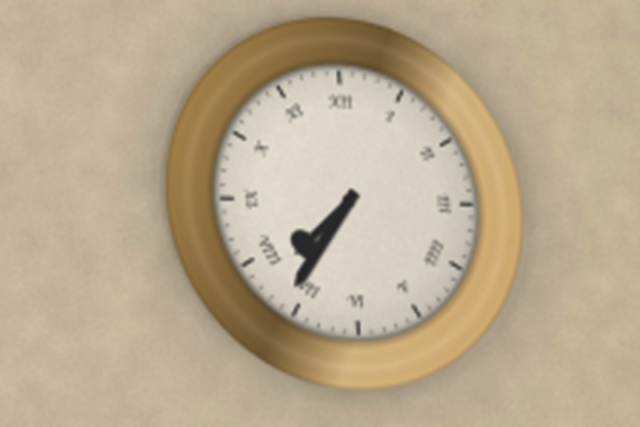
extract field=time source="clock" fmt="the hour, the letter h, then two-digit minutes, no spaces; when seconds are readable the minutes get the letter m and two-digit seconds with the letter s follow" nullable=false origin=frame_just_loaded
7h36
